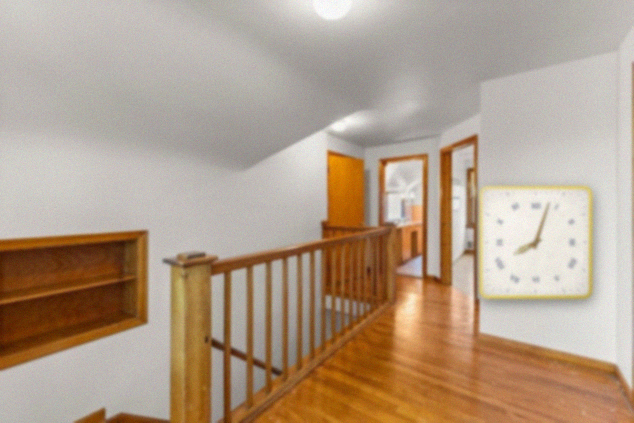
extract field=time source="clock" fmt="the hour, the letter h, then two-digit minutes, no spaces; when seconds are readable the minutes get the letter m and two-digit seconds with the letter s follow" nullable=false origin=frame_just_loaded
8h03
